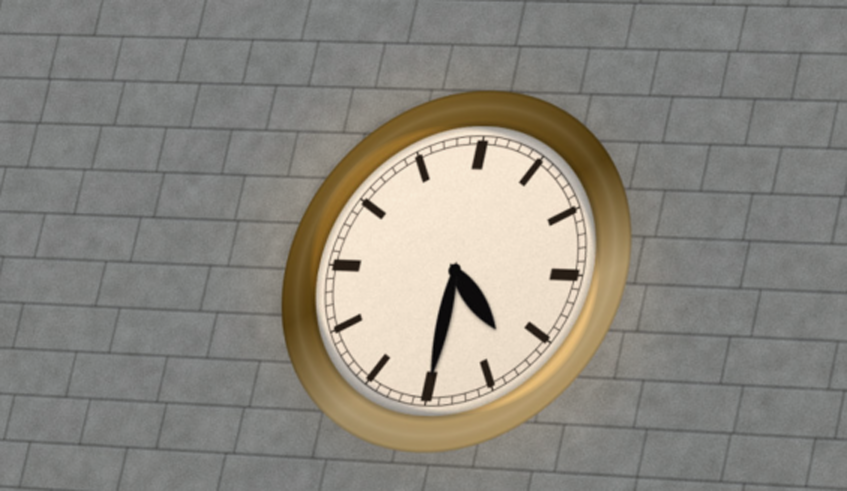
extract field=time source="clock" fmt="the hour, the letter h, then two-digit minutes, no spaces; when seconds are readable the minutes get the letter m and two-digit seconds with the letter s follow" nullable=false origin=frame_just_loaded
4h30
